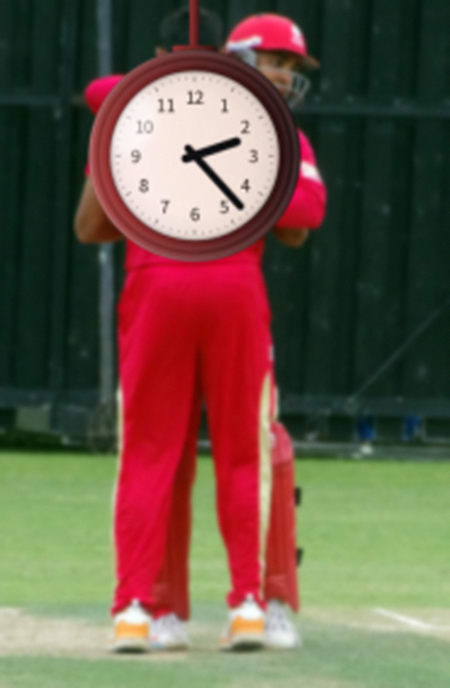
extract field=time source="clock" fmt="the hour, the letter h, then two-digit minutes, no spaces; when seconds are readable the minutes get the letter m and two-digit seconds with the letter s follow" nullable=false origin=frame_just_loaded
2h23
